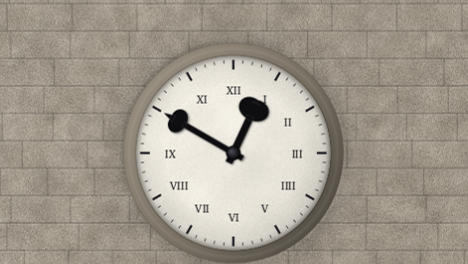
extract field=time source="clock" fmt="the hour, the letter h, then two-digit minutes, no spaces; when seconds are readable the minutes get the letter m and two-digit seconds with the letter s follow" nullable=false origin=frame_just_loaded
12h50
